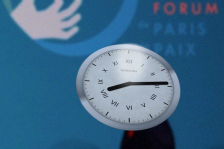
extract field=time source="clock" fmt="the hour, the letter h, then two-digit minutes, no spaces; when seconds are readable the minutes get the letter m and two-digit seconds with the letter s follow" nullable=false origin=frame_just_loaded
8h14
